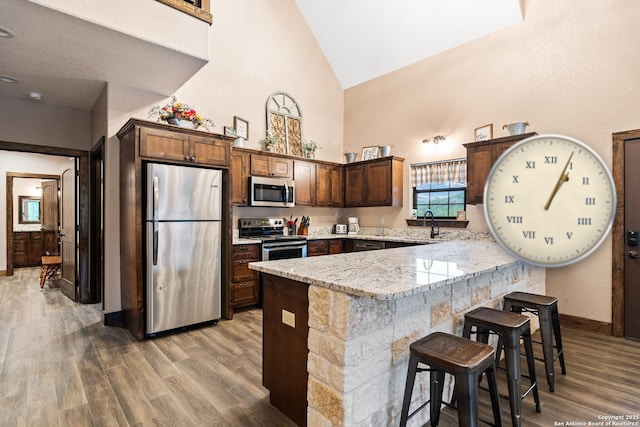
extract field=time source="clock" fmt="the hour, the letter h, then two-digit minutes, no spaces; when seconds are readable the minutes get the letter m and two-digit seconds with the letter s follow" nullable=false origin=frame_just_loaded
1h04
